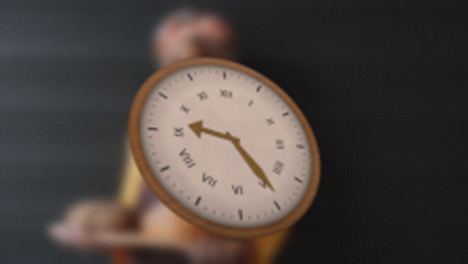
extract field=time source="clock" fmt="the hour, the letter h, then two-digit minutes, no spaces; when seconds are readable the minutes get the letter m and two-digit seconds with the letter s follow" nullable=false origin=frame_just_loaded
9h24
